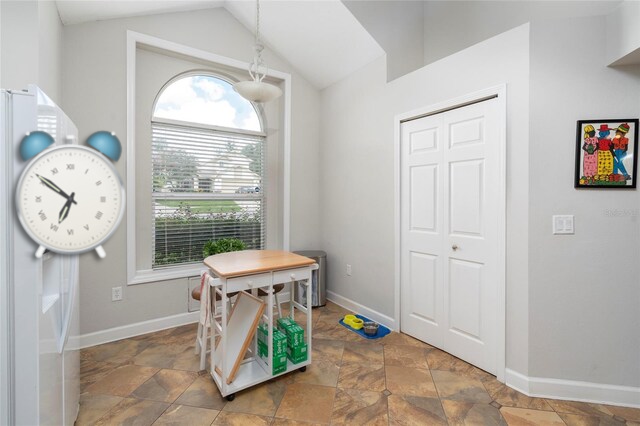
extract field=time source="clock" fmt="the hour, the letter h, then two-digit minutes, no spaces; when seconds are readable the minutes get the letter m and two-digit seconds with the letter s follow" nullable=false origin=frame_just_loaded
6h51
